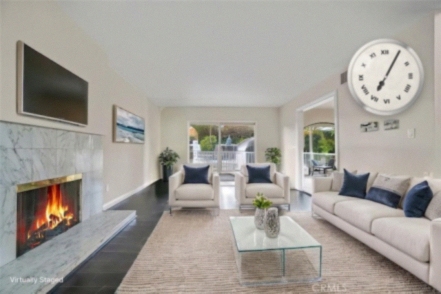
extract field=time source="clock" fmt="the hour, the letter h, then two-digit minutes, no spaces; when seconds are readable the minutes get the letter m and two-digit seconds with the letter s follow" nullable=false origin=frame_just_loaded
7h05
